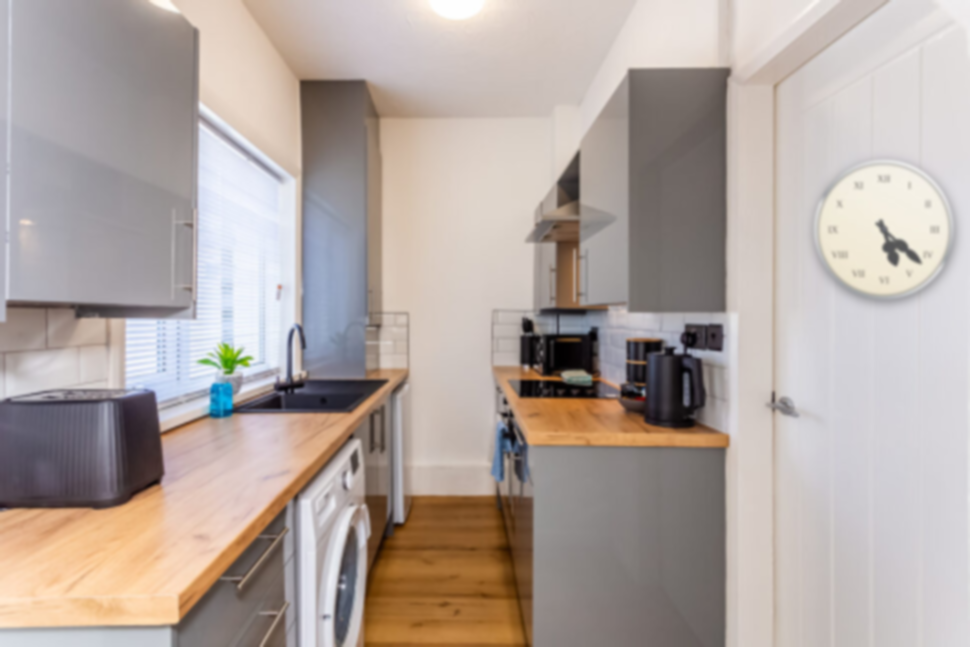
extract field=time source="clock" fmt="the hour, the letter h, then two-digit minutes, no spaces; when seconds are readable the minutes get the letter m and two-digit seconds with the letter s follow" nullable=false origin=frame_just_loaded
5h22
